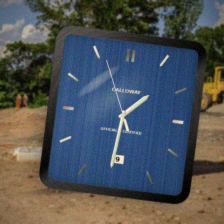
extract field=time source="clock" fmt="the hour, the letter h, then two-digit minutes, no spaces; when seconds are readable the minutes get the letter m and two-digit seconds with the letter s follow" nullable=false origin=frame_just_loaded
1h30m56s
